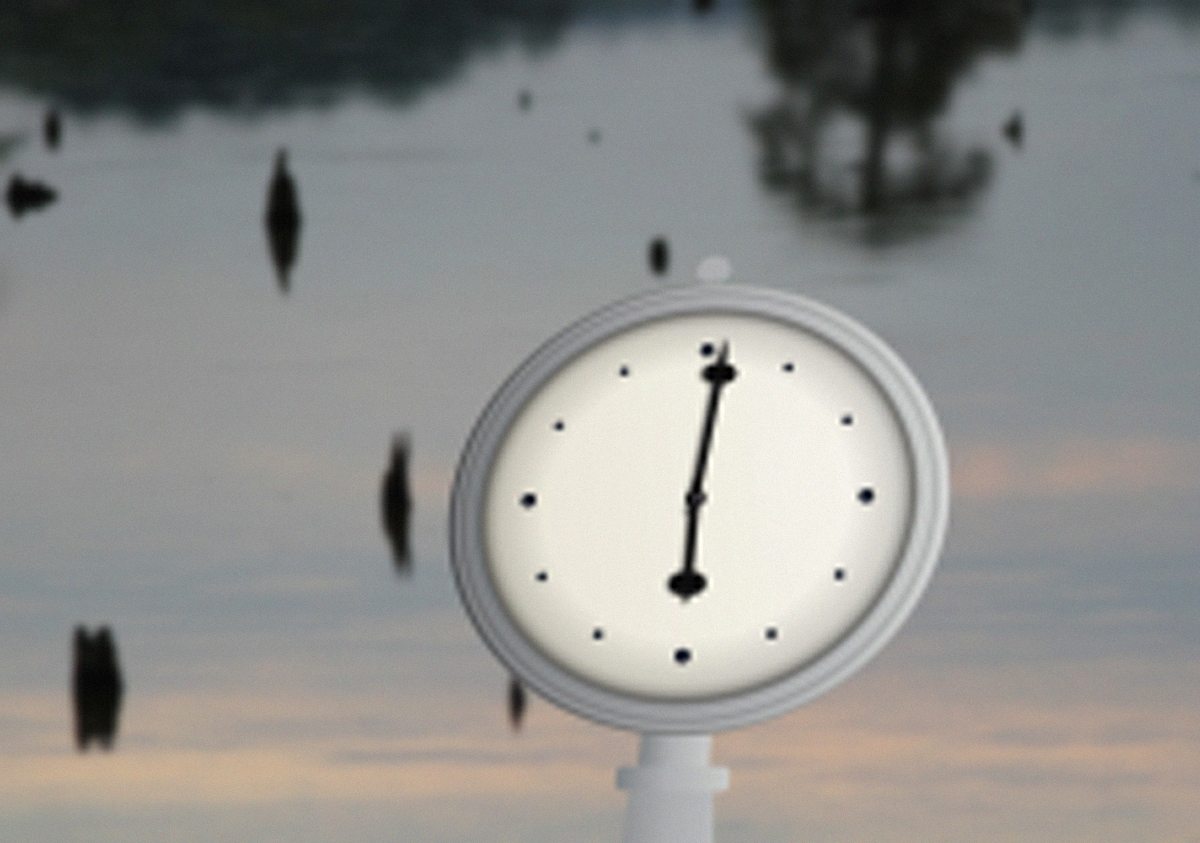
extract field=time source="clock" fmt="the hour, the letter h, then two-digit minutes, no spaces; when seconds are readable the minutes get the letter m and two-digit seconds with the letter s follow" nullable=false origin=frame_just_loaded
6h01
